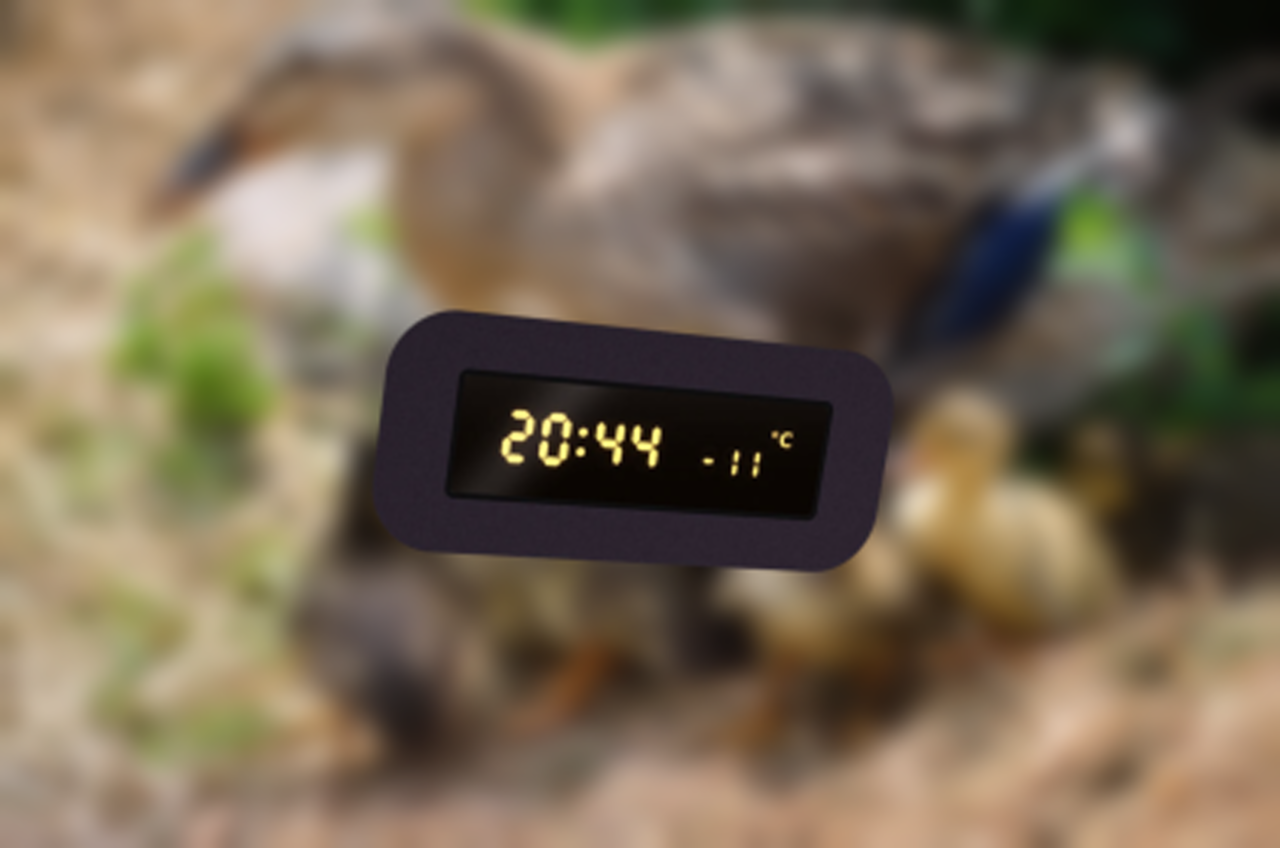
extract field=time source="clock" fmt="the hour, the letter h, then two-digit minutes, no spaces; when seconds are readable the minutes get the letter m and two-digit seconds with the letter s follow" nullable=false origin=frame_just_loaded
20h44
